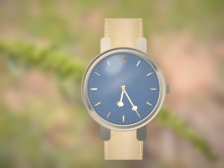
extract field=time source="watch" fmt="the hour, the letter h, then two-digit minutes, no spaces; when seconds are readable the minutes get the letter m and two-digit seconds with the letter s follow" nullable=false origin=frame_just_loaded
6h25
